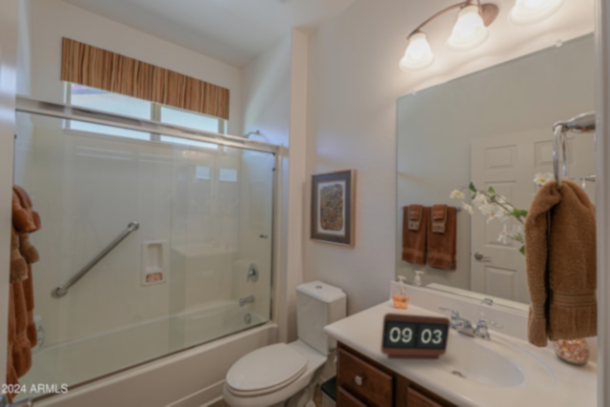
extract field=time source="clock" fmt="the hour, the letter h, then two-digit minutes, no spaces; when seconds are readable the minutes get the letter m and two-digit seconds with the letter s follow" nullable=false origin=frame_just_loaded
9h03
